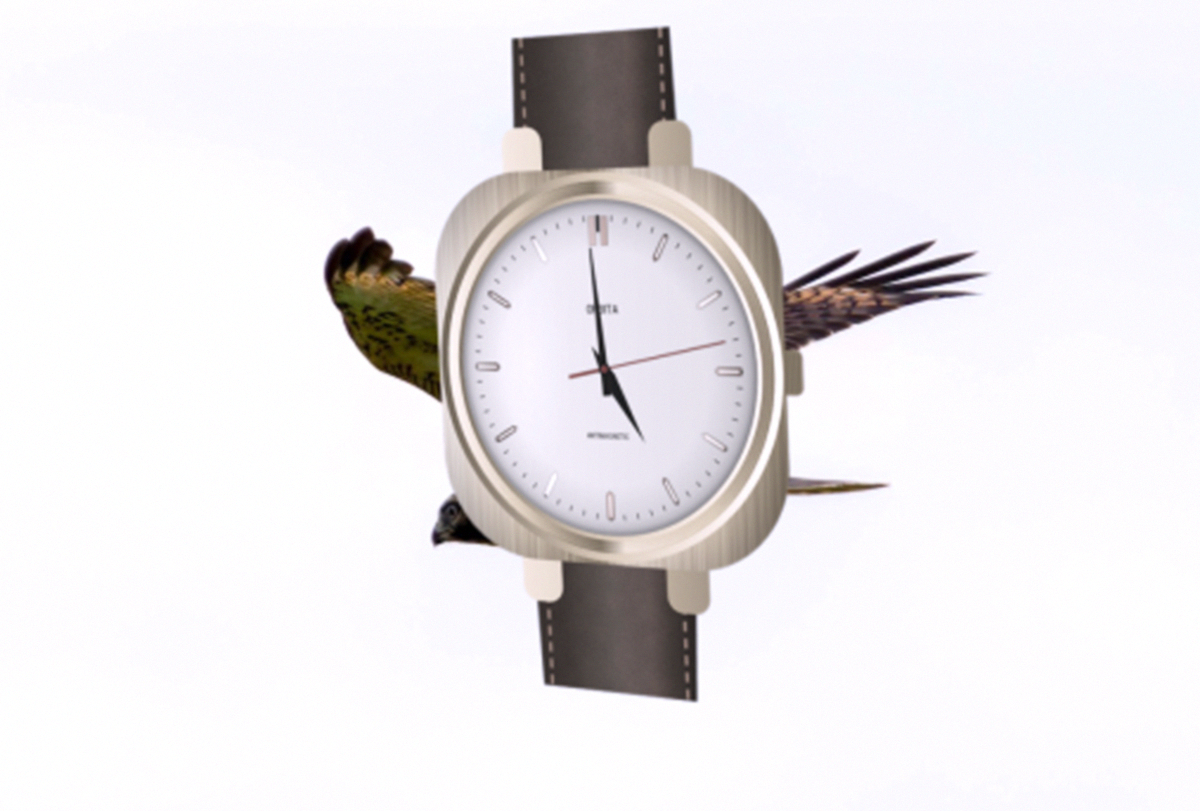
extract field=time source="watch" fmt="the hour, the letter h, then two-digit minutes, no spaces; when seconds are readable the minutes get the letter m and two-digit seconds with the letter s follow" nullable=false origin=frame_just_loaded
4h59m13s
